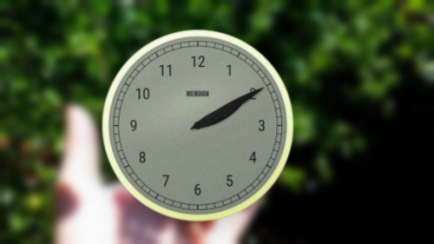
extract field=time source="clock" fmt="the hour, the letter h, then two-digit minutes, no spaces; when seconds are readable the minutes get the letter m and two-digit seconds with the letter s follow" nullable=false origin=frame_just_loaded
2h10
